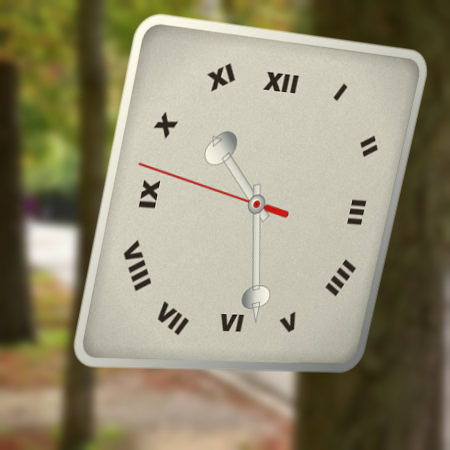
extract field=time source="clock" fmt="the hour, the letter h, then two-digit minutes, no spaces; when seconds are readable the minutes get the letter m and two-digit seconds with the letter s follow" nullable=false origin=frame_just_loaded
10h27m47s
